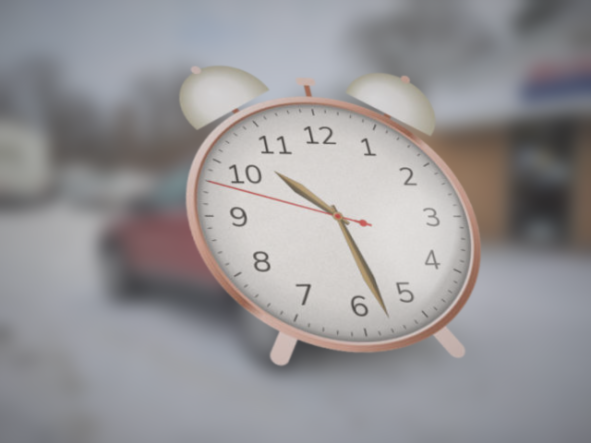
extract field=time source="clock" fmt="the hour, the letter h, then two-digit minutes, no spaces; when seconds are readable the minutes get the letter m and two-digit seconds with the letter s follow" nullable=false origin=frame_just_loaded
10h27m48s
